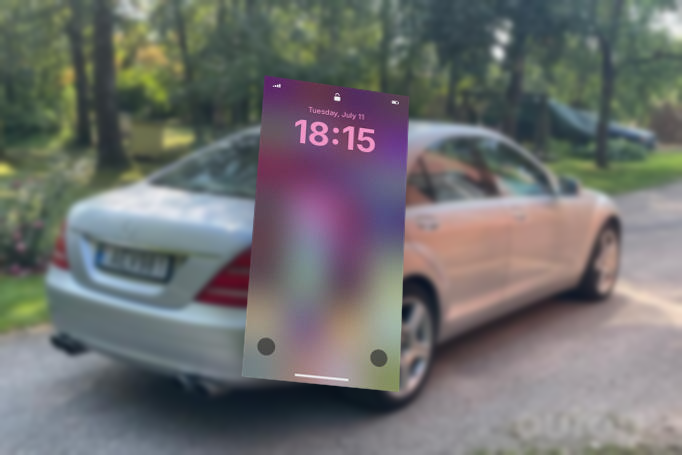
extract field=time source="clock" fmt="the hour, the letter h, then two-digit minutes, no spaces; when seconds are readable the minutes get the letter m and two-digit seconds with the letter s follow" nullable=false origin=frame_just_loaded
18h15
